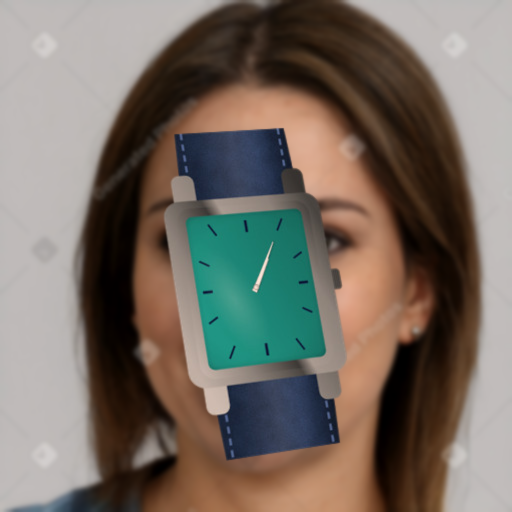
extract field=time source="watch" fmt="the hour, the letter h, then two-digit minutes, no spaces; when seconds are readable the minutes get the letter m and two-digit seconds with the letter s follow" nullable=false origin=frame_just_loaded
1h05
